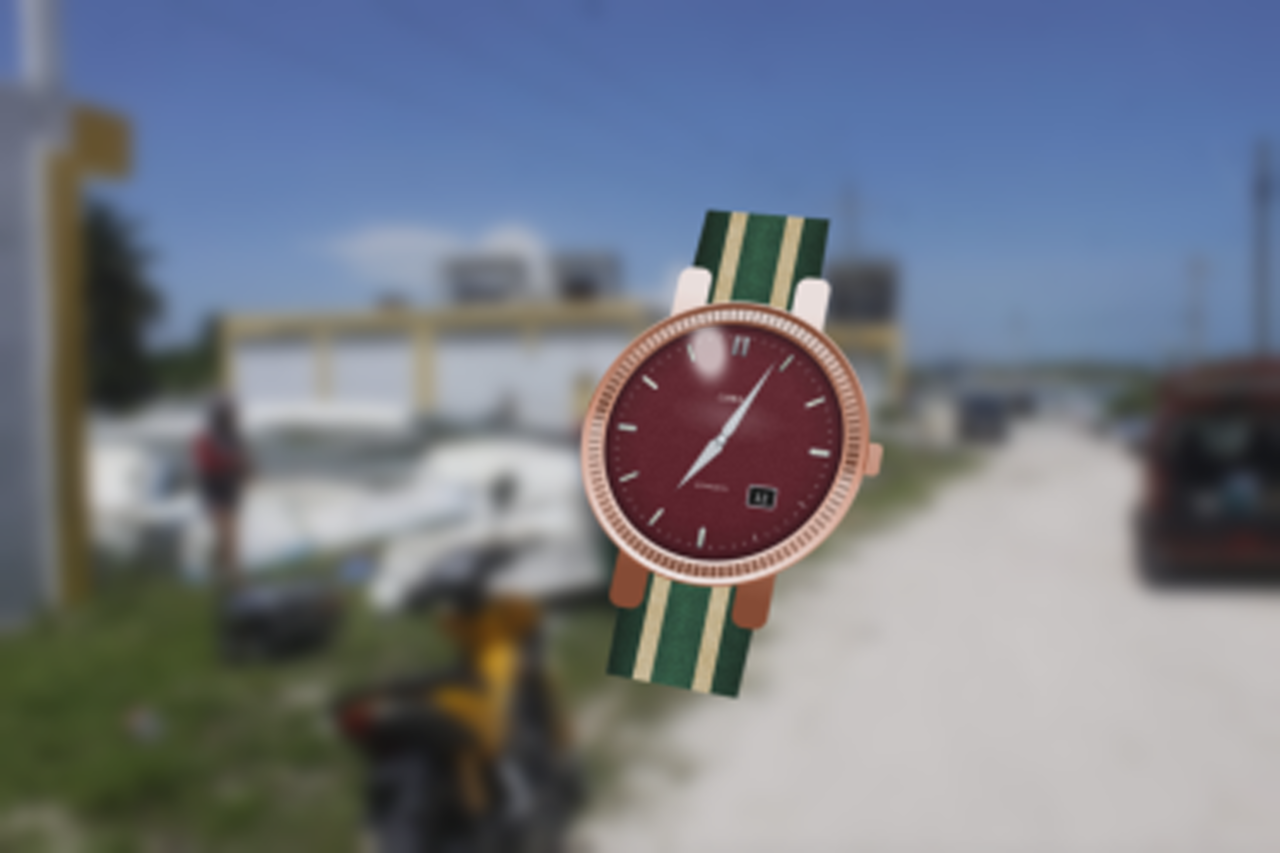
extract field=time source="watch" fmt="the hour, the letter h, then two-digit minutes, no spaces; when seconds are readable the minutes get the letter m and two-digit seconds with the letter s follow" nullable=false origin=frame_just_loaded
7h04
